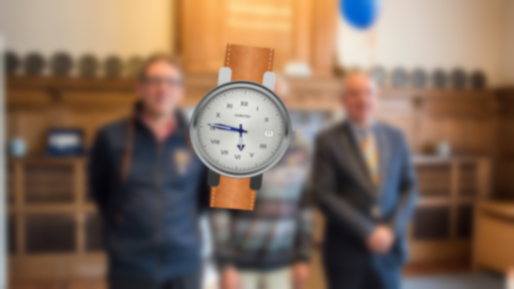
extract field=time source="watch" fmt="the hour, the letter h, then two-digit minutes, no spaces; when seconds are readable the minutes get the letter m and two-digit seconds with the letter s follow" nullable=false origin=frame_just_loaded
5h46
